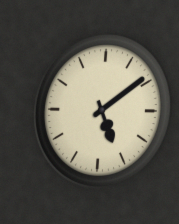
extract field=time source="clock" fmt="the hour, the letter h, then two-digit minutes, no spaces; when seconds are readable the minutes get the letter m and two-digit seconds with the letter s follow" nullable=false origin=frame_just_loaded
5h09
